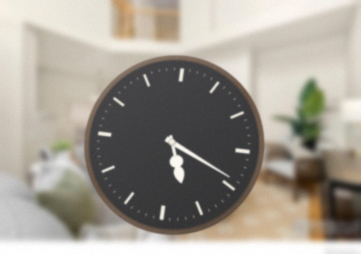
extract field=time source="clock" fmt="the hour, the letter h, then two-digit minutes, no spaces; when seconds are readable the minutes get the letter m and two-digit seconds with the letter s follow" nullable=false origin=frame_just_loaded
5h19
